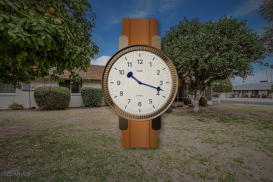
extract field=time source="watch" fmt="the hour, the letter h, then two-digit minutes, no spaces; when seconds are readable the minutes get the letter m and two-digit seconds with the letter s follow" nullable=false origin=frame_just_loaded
10h18
